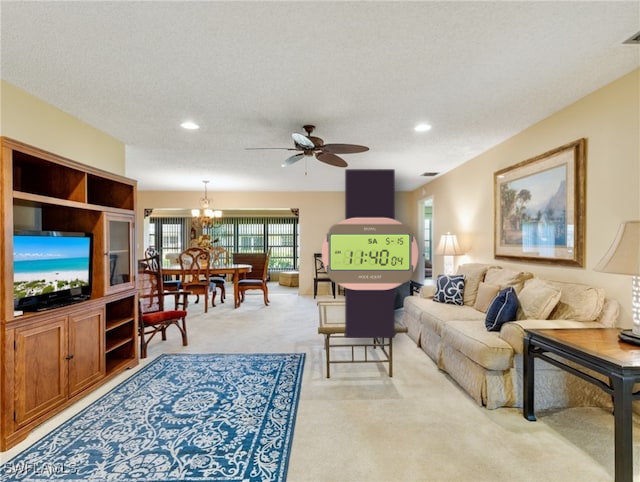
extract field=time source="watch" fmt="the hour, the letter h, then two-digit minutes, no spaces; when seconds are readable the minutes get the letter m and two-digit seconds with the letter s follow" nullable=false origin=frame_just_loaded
11h40m04s
